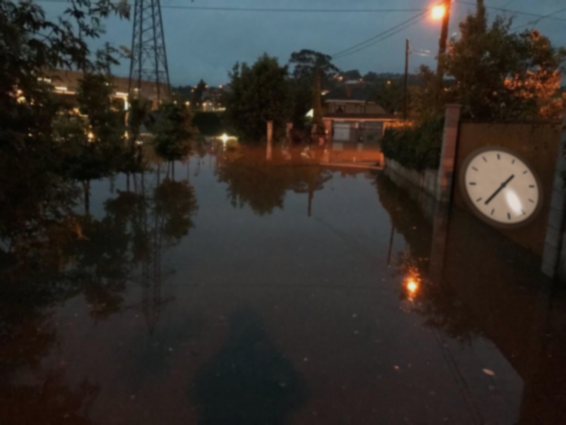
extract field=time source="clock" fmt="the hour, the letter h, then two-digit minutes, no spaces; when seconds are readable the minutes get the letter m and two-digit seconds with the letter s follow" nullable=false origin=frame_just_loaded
1h38
